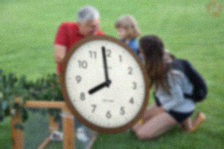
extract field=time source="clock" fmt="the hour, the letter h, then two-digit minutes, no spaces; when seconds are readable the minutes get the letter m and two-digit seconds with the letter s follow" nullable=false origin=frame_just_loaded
7h59
